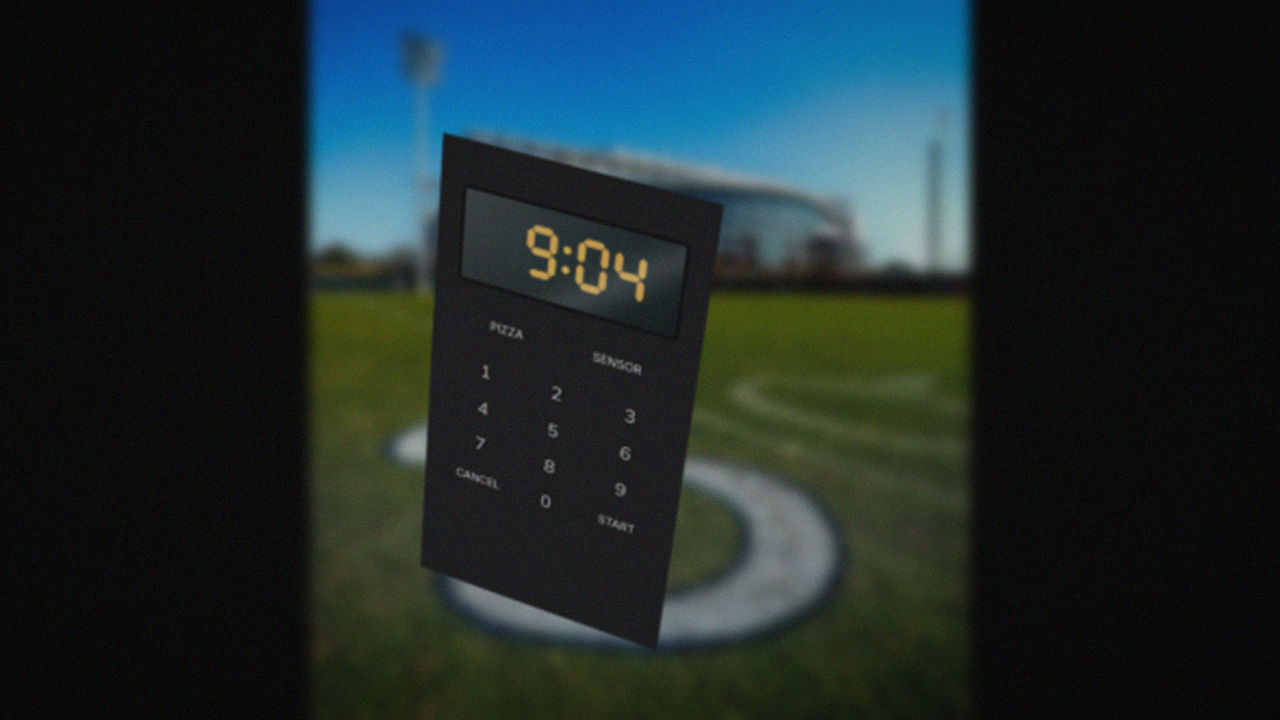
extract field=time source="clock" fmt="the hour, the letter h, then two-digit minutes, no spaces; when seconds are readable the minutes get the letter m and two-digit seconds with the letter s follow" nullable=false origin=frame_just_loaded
9h04
